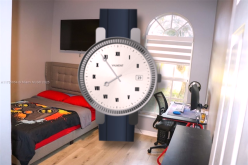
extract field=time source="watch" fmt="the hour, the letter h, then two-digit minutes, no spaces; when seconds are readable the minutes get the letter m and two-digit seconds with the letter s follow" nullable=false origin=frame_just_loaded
7h54
